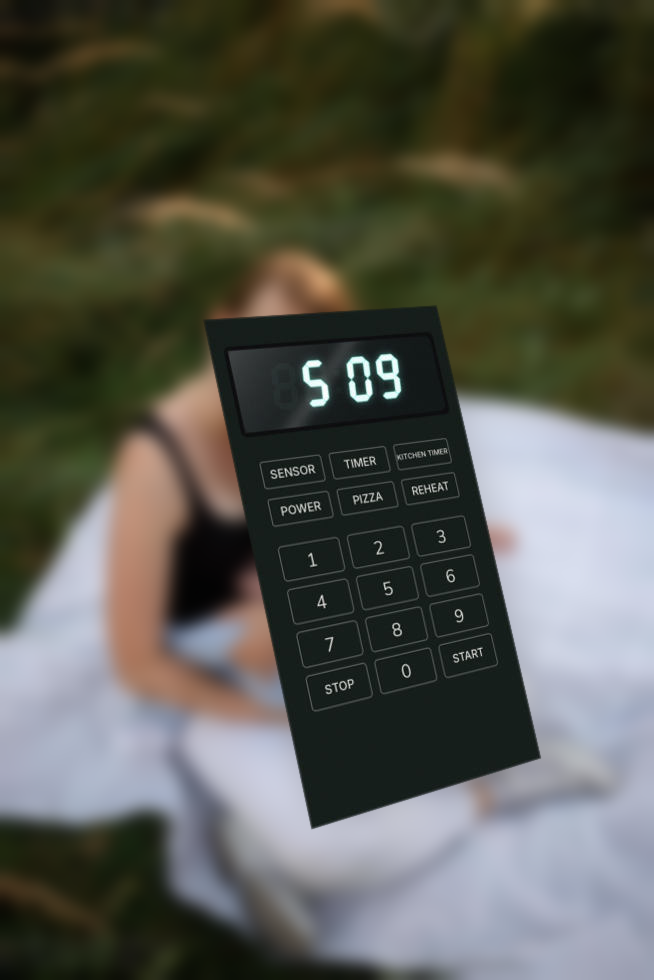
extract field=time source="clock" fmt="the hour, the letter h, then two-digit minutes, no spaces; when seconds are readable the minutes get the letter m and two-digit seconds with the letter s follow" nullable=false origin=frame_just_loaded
5h09
